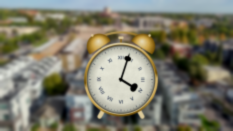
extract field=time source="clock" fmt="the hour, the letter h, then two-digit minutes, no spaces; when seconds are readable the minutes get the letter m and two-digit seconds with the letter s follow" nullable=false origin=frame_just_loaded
4h03
